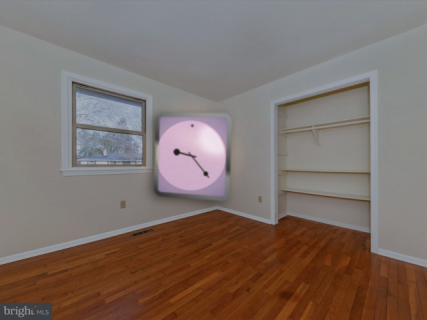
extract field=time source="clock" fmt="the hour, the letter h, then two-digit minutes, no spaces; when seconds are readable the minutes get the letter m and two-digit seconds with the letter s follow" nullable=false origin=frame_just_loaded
9h23
